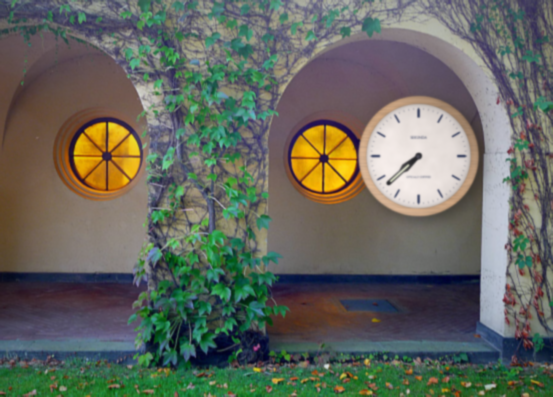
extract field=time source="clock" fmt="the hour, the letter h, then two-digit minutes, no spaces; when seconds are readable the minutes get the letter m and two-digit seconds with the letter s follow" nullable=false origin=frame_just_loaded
7h38
